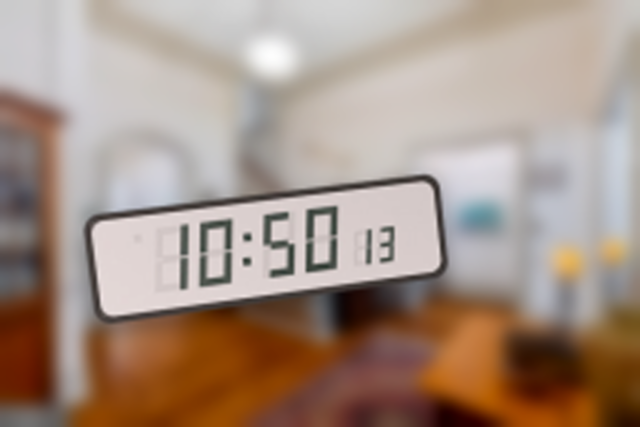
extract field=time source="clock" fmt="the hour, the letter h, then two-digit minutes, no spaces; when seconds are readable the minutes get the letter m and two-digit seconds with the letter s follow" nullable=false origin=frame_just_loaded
10h50m13s
